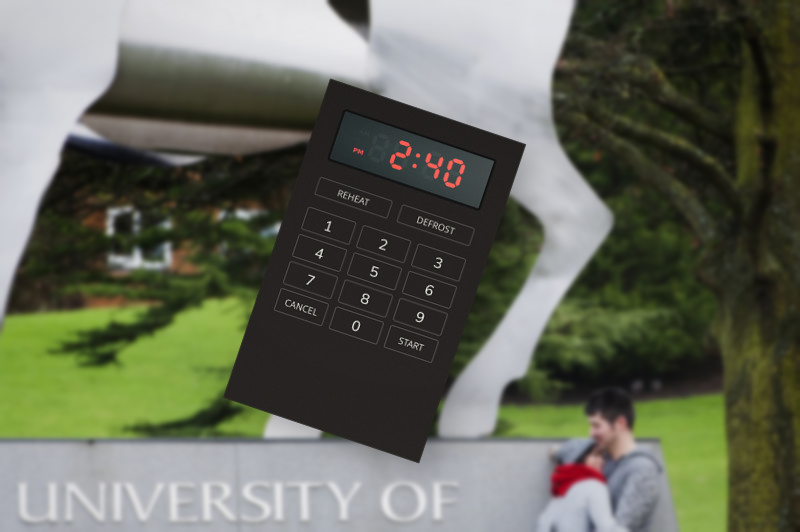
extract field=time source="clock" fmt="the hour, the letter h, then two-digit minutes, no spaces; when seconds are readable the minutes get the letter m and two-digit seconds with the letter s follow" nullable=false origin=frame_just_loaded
2h40
